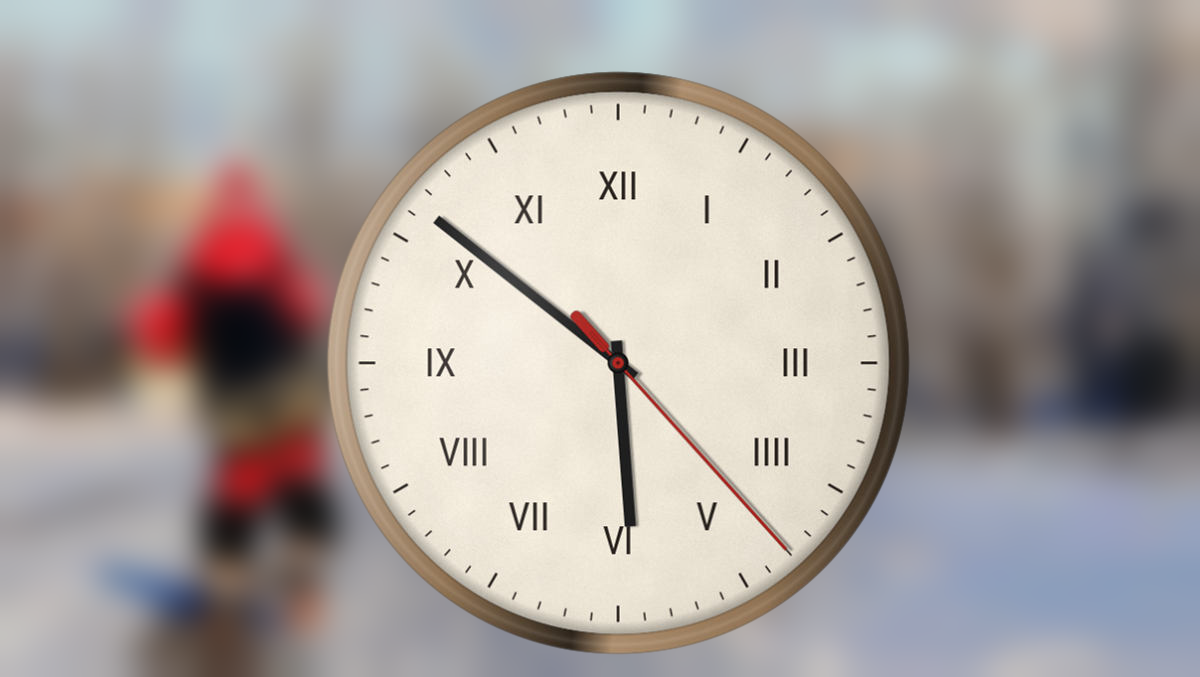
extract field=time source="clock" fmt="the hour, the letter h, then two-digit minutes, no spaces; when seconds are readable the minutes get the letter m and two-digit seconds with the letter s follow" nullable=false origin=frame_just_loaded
5h51m23s
